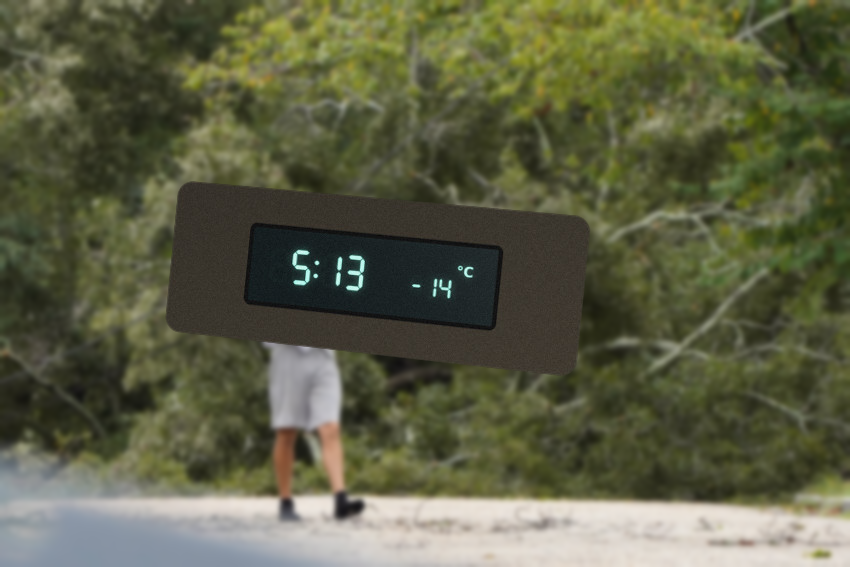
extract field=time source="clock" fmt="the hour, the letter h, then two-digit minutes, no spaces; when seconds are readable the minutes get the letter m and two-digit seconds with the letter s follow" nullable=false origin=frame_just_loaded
5h13
